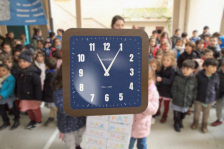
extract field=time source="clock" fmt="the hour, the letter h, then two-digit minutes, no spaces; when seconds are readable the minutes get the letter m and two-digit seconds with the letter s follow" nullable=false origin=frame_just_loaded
11h05
